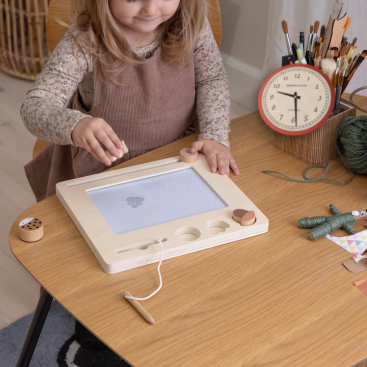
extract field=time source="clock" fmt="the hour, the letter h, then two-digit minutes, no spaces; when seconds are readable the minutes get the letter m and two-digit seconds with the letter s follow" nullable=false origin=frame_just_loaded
9h29
